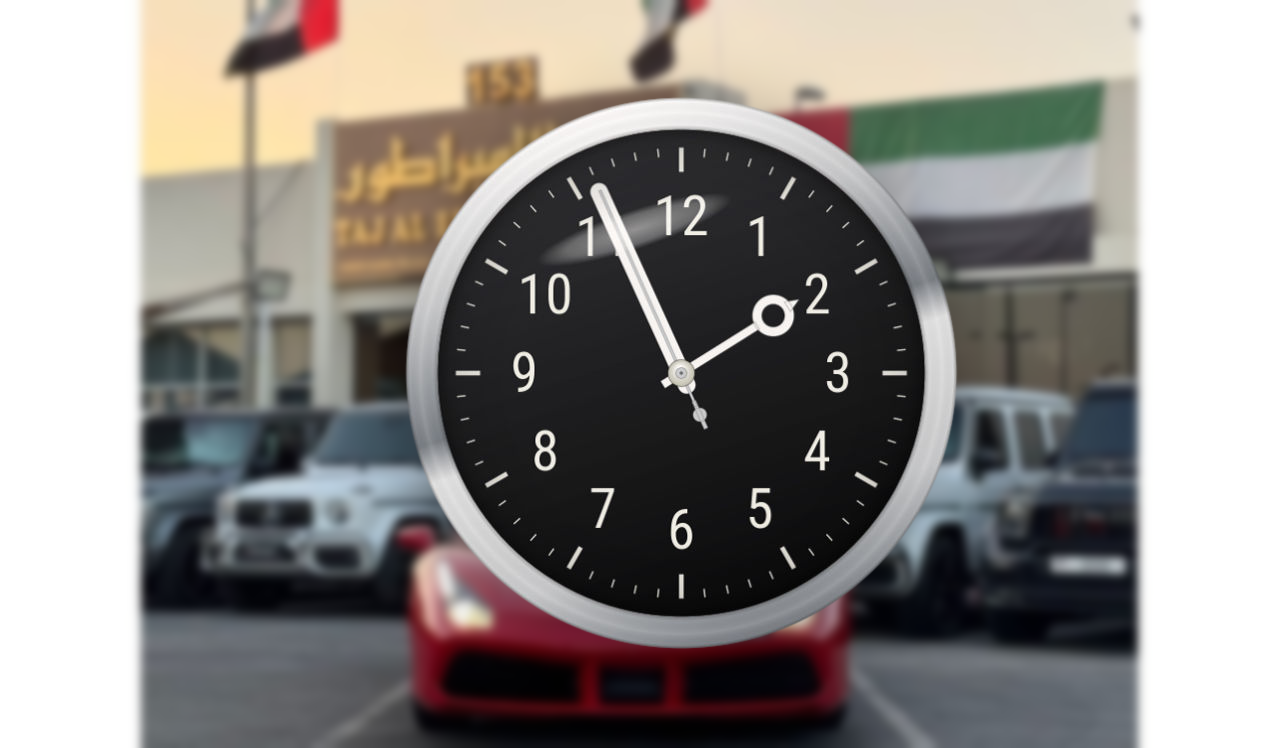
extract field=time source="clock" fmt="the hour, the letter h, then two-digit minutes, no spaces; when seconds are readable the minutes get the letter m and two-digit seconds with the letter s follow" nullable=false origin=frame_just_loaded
1h55m56s
